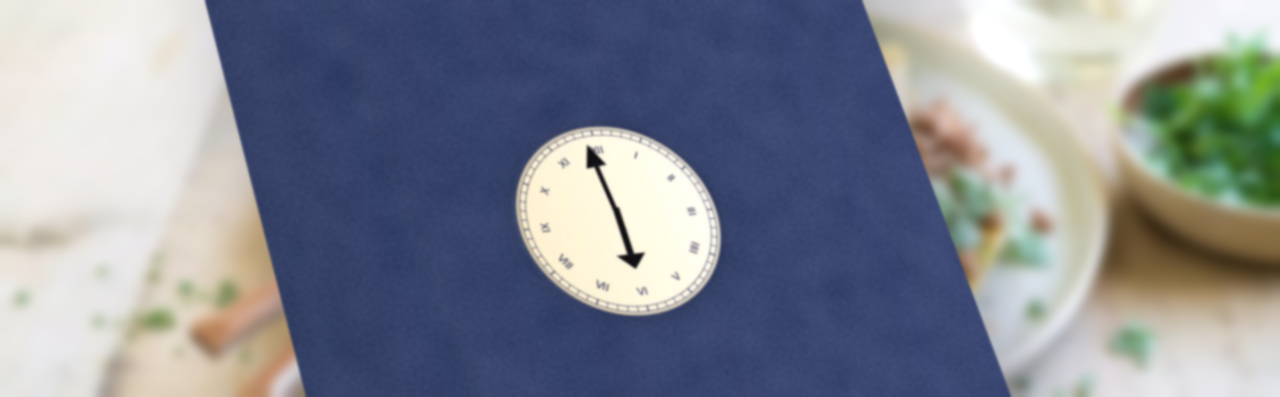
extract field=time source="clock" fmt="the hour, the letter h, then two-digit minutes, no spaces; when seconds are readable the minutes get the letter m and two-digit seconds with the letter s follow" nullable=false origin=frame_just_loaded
5h59
